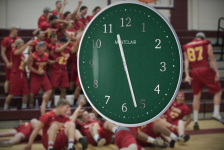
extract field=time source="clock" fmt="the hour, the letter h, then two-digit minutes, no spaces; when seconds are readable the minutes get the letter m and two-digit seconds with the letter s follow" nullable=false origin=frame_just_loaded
11h27
